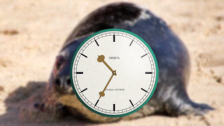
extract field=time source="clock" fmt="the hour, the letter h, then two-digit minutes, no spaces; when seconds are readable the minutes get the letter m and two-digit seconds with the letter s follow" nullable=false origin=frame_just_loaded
10h35
